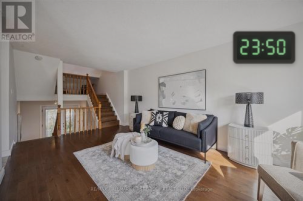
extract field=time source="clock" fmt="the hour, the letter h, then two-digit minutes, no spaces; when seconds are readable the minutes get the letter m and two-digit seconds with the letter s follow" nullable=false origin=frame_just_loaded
23h50
